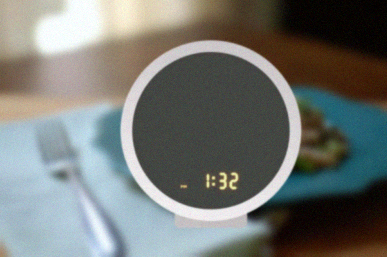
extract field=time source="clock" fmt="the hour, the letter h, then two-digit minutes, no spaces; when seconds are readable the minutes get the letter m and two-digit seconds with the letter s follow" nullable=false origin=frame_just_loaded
1h32
